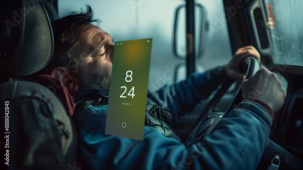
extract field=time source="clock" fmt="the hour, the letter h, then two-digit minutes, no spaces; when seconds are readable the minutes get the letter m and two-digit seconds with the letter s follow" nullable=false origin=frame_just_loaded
8h24
